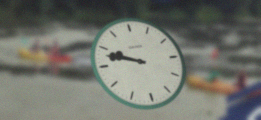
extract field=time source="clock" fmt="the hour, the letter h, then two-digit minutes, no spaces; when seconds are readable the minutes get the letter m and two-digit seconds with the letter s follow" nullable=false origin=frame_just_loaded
9h48
